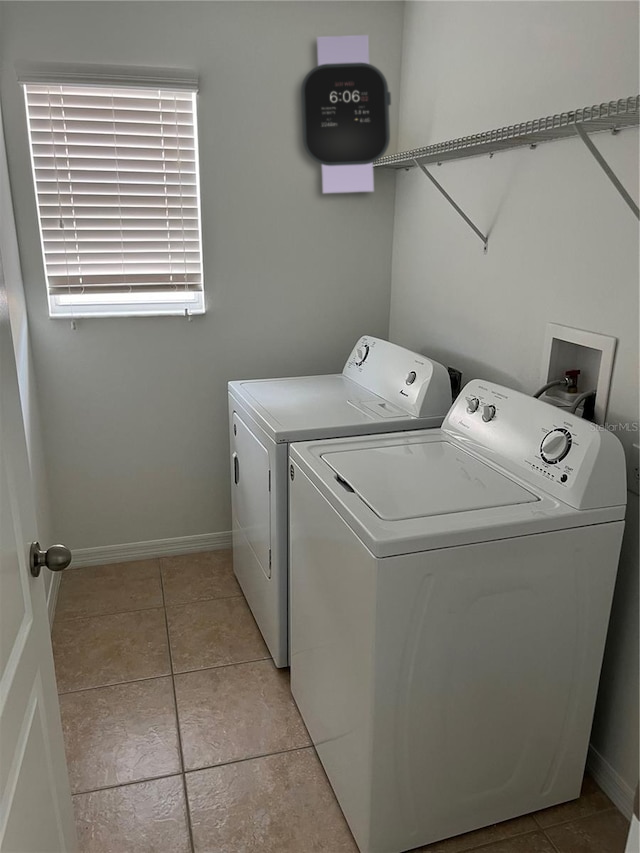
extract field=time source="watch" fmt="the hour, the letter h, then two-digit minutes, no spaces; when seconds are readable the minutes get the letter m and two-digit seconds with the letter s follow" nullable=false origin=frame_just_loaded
6h06
